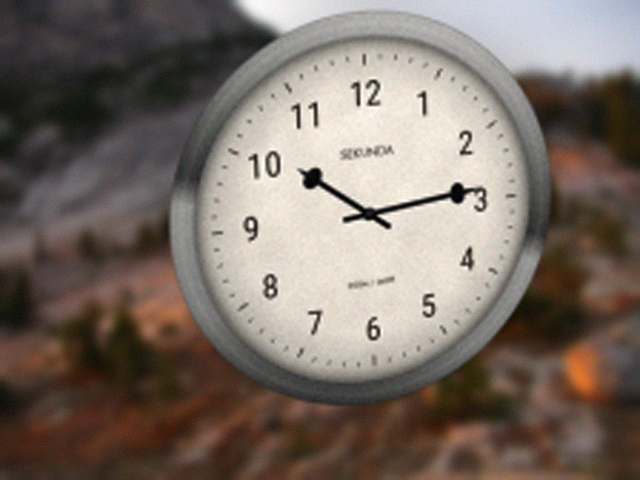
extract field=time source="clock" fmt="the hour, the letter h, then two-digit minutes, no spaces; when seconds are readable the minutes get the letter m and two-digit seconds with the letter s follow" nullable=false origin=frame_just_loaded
10h14
